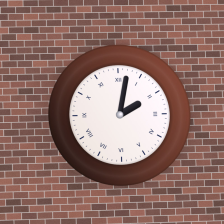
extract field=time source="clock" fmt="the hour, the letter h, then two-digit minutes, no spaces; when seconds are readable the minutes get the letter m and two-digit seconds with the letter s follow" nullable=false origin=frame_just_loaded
2h02
